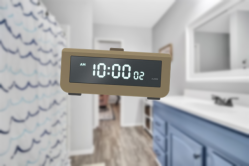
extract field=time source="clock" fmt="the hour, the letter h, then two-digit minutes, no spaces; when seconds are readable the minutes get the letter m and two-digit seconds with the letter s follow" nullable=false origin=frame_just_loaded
10h00m02s
